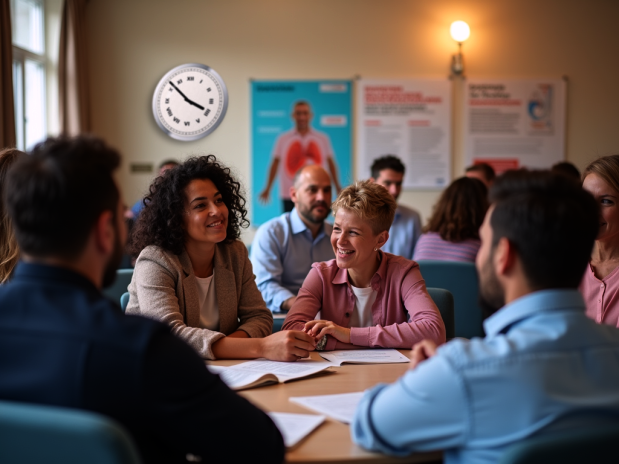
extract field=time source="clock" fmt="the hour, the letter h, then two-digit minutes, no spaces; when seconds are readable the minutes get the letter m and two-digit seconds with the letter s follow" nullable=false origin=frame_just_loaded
3h52
